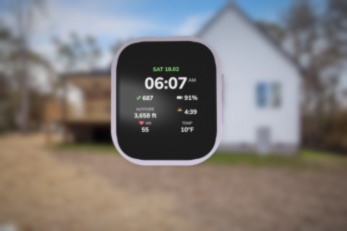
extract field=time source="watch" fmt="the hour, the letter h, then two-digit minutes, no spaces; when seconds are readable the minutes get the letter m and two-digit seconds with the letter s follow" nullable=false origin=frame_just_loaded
6h07
